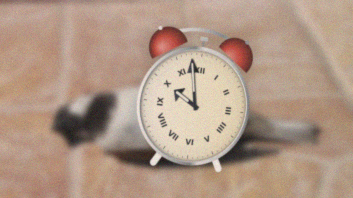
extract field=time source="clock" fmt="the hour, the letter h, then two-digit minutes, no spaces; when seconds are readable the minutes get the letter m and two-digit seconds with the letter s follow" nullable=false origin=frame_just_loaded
9h58
